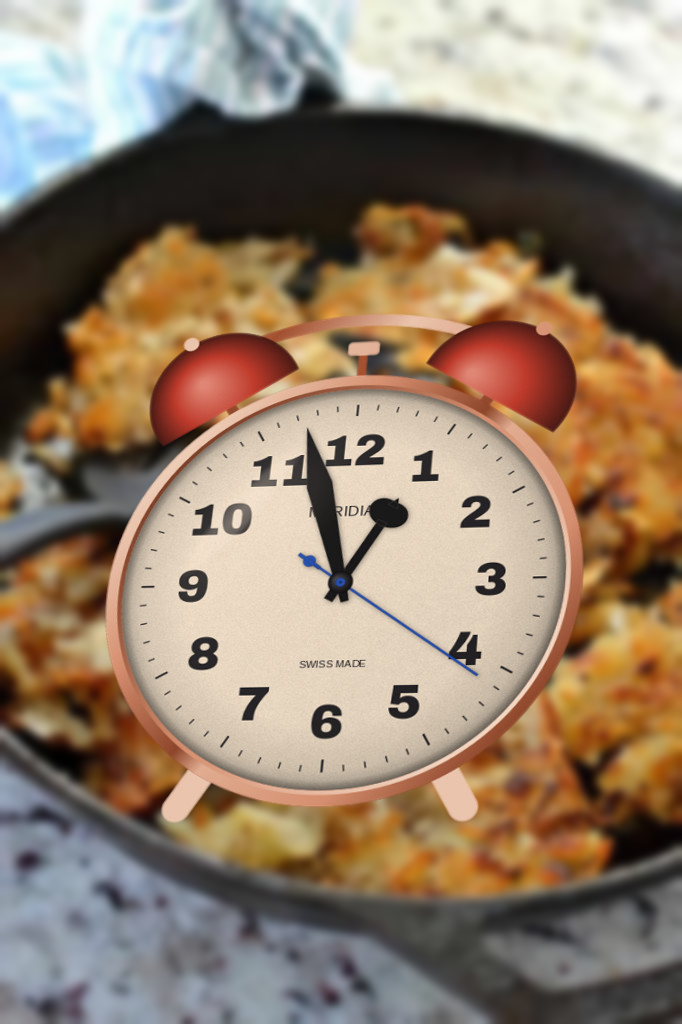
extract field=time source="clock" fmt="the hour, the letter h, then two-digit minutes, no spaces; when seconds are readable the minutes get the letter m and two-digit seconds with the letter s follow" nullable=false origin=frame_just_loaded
12h57m21s
